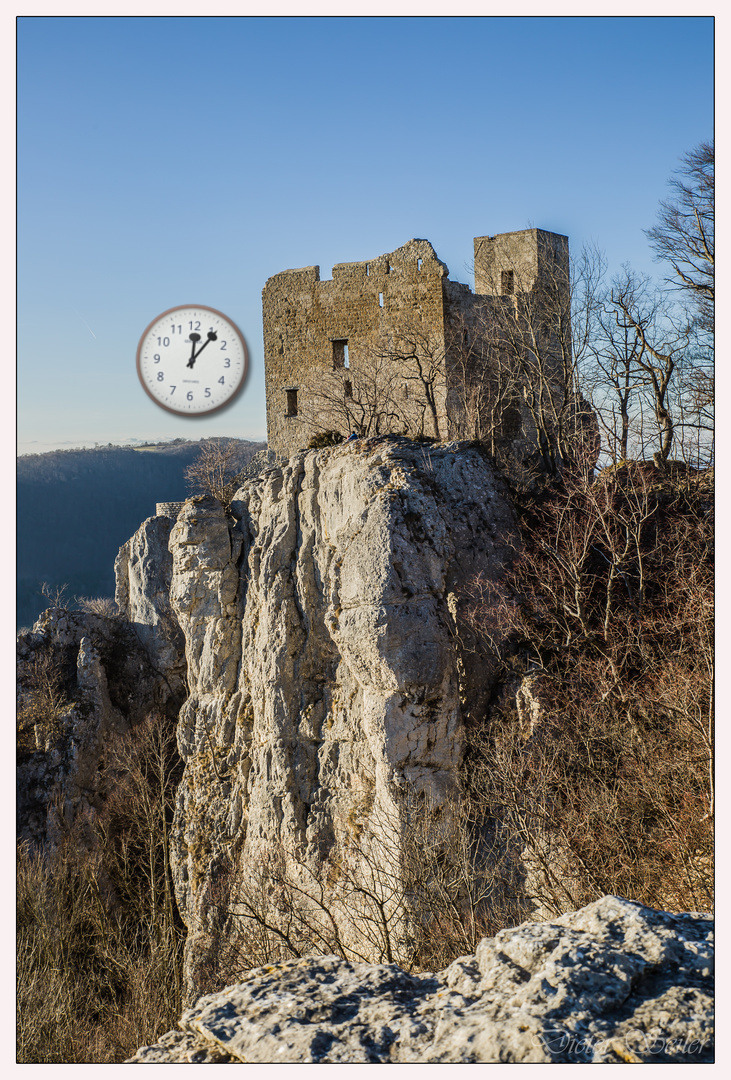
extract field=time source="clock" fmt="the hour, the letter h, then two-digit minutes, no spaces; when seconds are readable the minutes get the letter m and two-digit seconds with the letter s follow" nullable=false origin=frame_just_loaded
12h06
